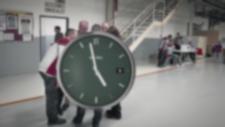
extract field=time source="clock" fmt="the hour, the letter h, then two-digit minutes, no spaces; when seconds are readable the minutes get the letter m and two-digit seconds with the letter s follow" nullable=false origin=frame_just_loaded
4h58
